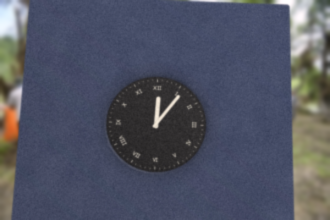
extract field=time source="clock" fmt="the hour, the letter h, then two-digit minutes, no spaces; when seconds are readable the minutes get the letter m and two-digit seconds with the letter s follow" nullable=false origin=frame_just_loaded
12h06
